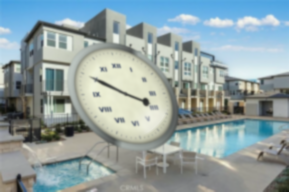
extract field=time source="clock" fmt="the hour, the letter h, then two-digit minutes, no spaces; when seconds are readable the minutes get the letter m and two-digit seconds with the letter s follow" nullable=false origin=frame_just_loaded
3h50
